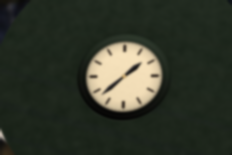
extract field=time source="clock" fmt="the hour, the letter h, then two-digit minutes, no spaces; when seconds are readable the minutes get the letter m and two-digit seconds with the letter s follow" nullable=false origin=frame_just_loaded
1h38
